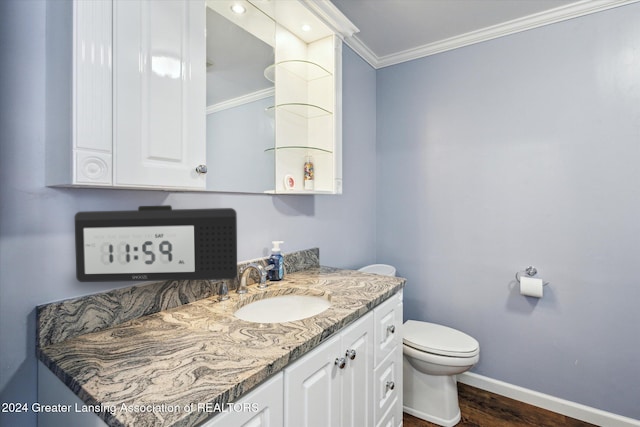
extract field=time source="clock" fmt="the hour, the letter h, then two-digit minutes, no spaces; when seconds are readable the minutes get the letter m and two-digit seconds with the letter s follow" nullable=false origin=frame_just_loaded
11h59
